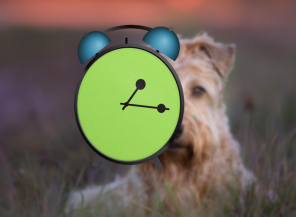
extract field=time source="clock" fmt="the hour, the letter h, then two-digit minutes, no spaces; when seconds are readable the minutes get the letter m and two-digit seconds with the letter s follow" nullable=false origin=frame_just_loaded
1h16
